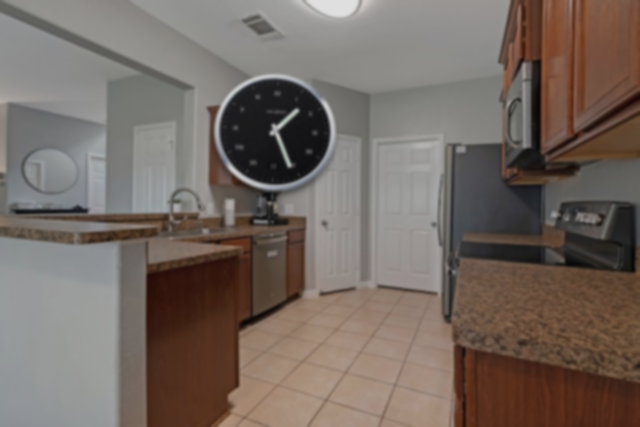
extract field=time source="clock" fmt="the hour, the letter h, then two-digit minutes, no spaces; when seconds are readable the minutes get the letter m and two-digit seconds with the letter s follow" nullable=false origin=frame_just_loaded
1h26
